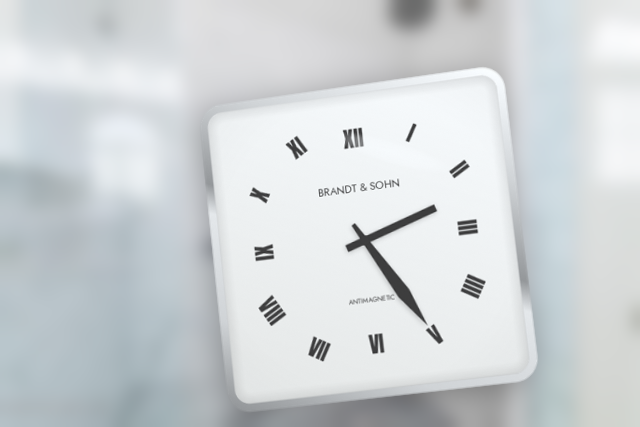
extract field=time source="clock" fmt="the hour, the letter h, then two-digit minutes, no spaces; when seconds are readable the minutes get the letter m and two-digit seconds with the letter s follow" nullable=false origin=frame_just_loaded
2h25
